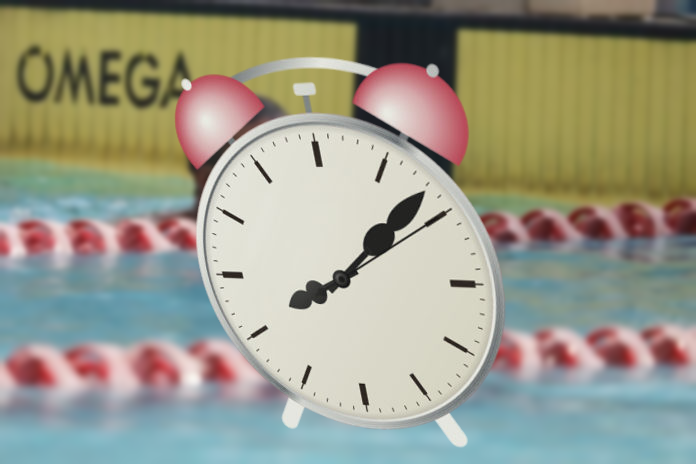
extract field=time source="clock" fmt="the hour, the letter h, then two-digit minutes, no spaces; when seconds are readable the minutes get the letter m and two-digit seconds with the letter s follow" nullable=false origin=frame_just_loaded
8h08m10s
